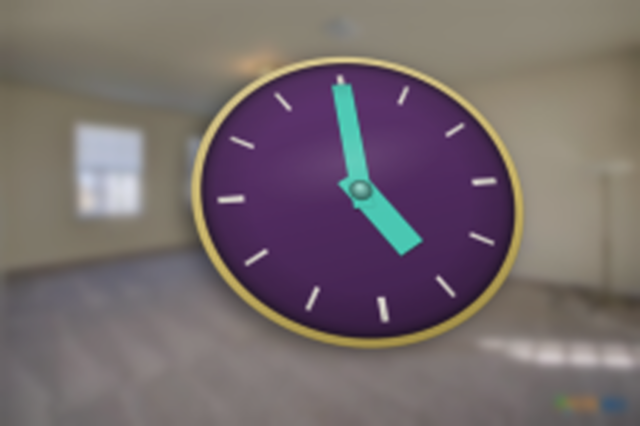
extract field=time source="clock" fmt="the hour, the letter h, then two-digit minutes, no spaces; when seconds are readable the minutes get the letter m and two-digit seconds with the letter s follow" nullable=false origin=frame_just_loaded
5h00
